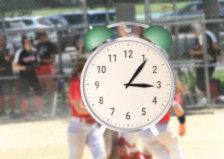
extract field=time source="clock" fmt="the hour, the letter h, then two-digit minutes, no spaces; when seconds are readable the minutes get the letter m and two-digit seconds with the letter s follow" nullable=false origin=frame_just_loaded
3h06
